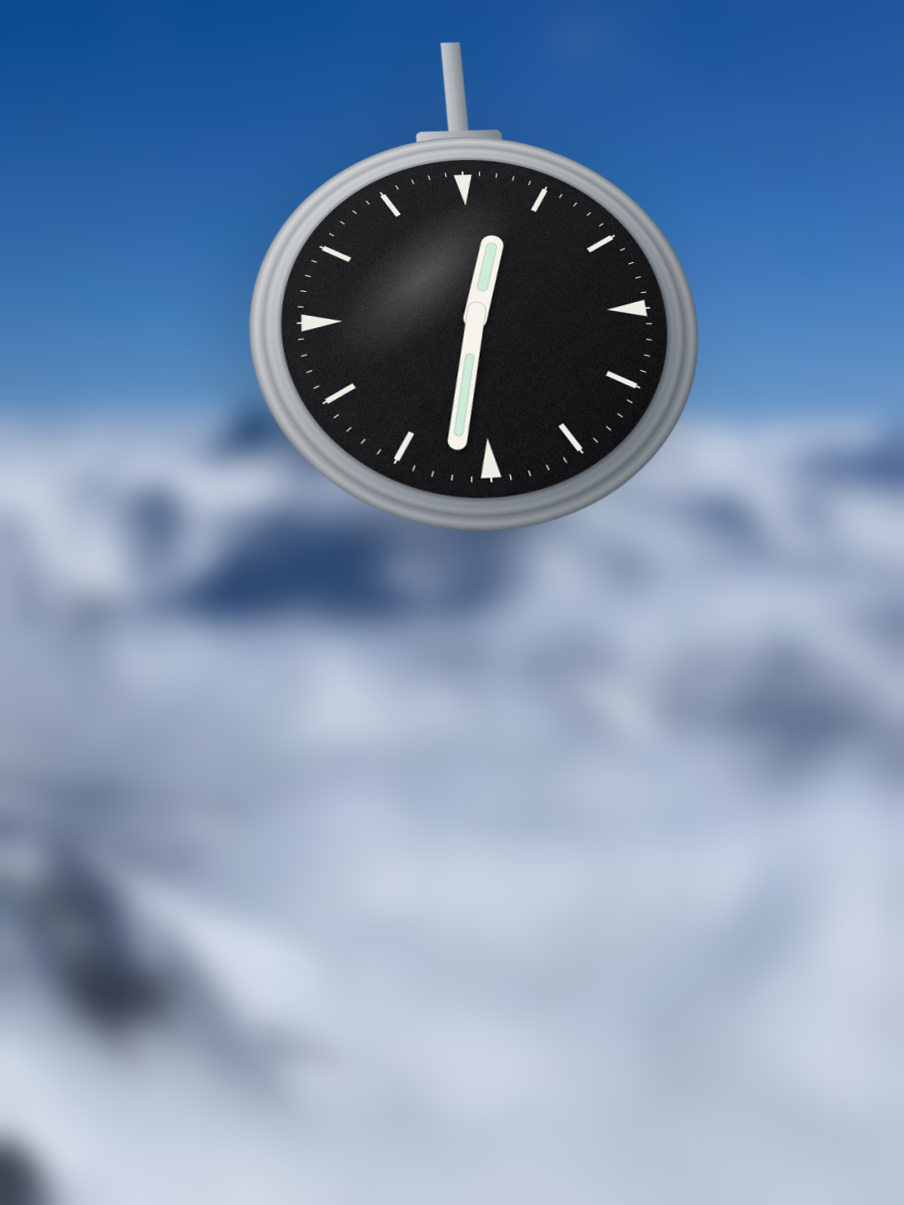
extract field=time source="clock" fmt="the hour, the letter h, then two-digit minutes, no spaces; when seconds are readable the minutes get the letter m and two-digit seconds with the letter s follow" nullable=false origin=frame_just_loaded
12h32
